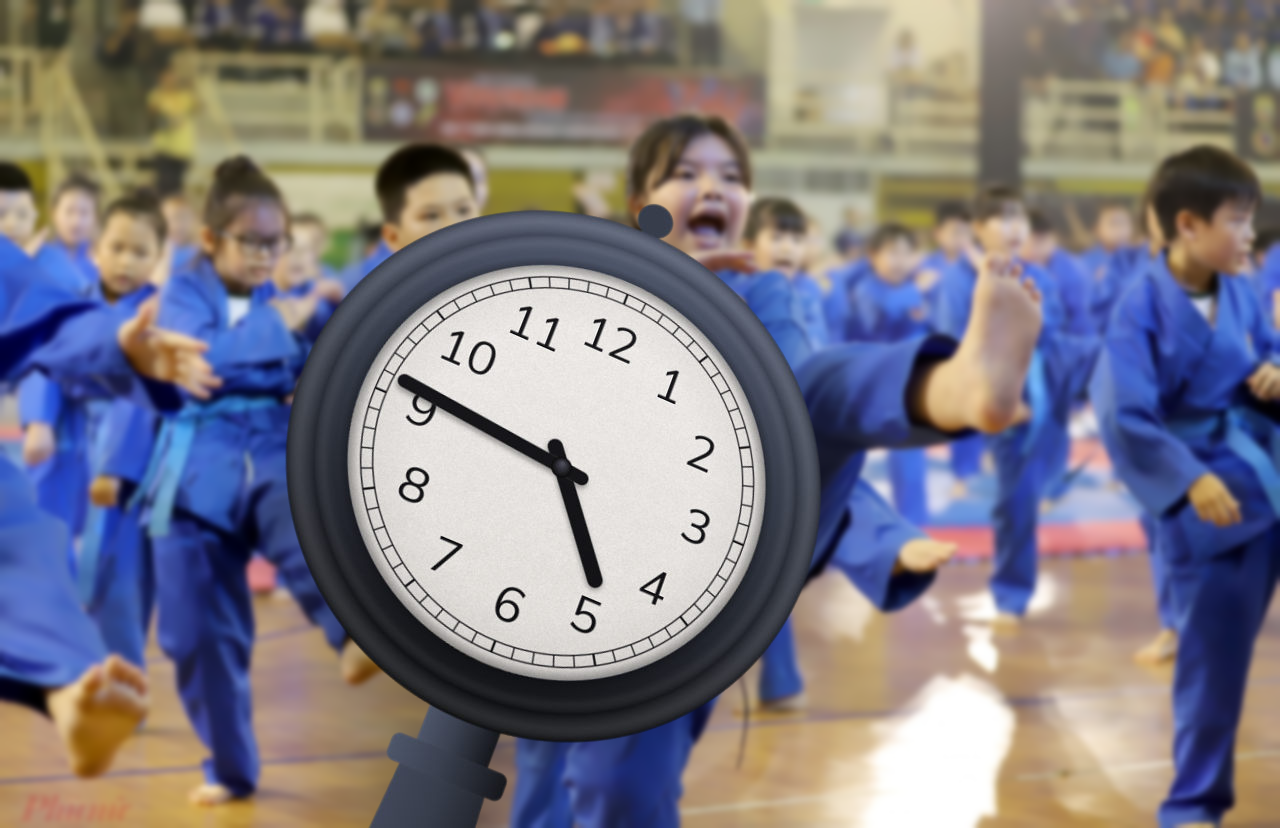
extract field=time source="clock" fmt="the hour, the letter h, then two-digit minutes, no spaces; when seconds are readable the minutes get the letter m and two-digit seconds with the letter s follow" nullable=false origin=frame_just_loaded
4h46
